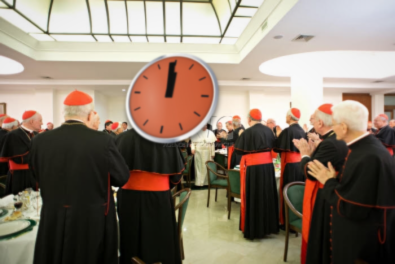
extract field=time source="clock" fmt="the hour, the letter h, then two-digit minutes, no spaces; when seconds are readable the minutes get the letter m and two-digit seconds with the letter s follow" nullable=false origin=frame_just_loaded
11h59
